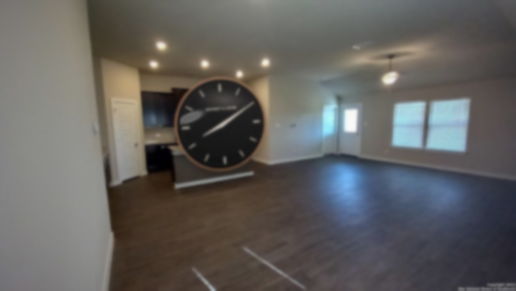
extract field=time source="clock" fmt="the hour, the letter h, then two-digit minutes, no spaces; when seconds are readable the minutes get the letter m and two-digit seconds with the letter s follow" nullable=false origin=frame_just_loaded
8h10
